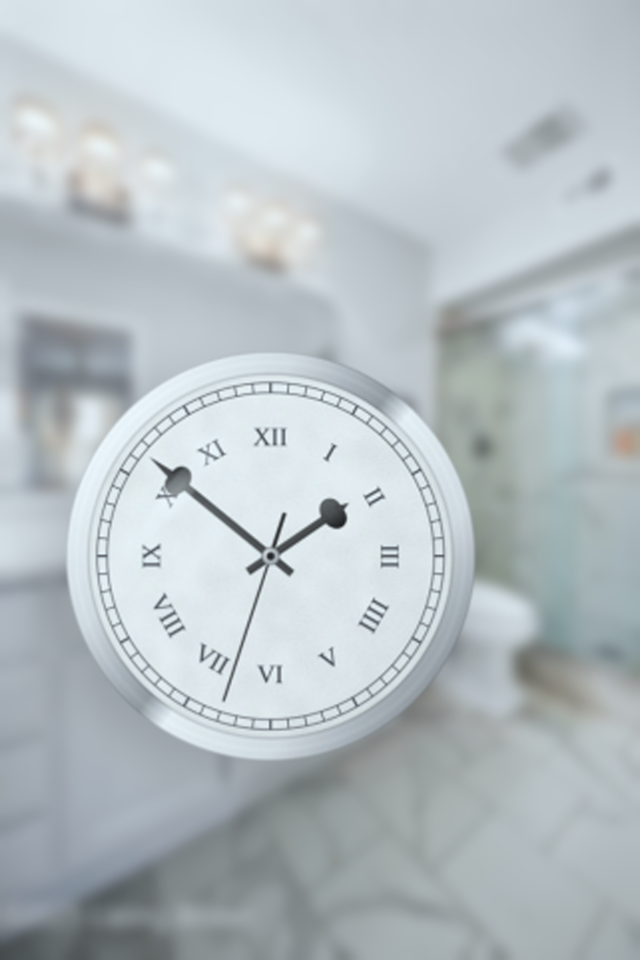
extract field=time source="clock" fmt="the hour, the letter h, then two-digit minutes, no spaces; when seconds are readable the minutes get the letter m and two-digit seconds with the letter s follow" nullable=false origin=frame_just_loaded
1h51m33s
